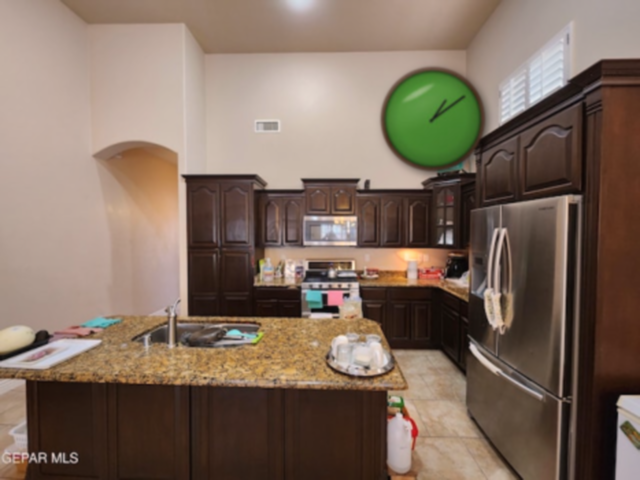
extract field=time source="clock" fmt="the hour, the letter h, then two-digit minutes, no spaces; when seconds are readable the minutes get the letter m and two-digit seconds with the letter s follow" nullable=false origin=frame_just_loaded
1h09
